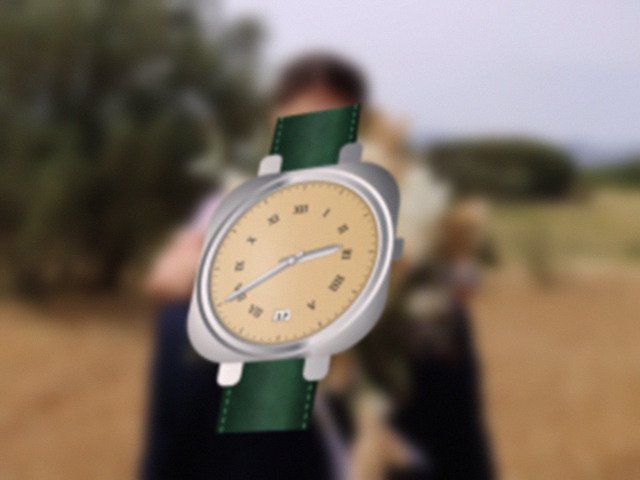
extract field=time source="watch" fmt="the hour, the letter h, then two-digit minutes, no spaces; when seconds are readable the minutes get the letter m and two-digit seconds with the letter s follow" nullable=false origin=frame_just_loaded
2h40
